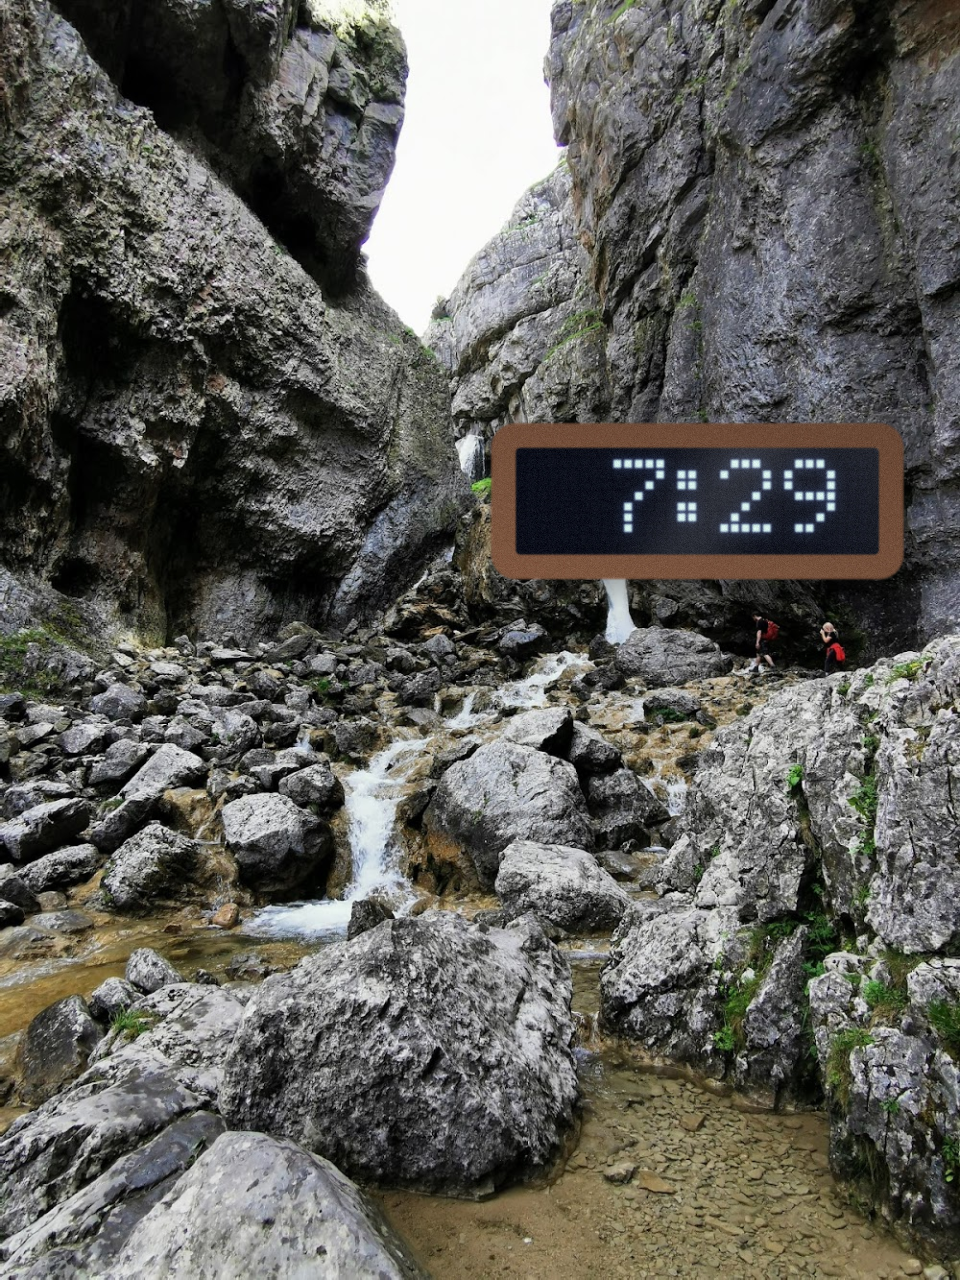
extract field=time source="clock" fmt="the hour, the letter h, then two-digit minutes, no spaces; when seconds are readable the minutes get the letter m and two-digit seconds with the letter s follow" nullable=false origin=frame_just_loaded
7h29
